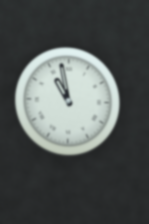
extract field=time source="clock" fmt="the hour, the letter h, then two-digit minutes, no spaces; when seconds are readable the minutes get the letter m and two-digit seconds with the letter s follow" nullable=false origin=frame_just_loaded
10h58
